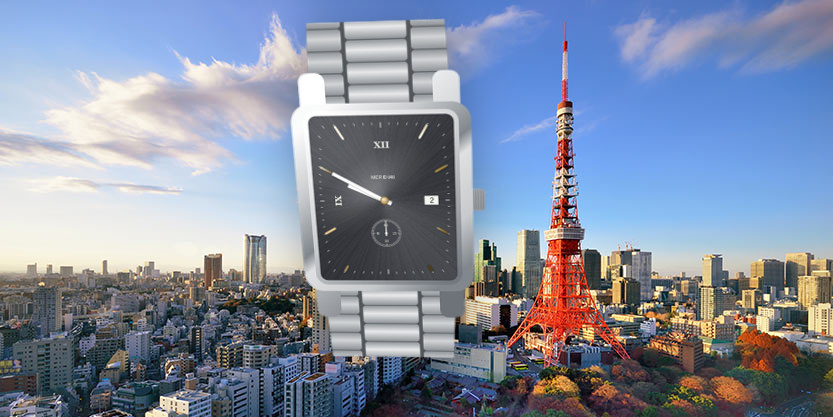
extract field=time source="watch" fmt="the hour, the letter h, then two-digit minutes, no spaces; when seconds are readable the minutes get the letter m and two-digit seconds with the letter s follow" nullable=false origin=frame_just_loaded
9h50
